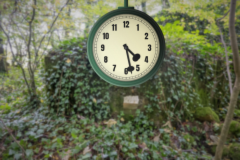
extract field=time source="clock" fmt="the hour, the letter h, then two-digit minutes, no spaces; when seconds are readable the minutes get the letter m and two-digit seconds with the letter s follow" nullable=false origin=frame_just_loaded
4h28
